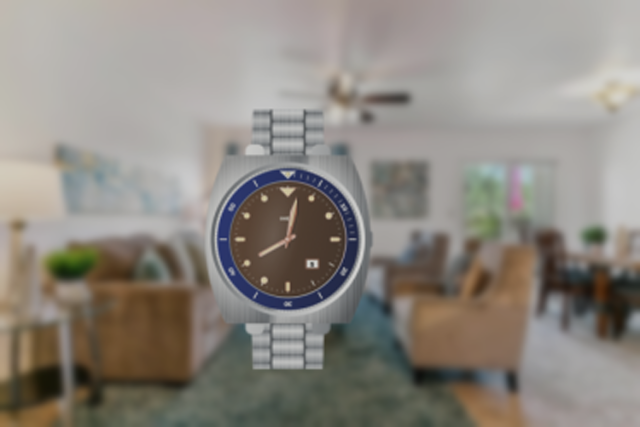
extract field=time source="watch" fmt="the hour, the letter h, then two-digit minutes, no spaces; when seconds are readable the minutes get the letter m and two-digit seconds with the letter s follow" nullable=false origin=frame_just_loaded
8h02
